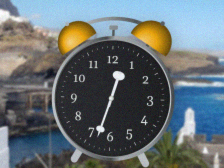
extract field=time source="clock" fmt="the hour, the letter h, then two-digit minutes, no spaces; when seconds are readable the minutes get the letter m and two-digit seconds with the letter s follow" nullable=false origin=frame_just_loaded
12h33
